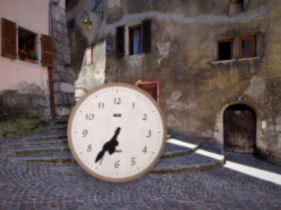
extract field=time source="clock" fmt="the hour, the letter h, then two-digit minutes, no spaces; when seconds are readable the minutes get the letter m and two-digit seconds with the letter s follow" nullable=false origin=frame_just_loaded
6h36
